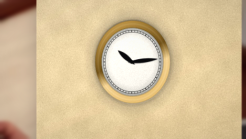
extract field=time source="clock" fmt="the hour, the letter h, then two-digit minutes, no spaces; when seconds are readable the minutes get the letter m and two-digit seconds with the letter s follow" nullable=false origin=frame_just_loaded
10h14
